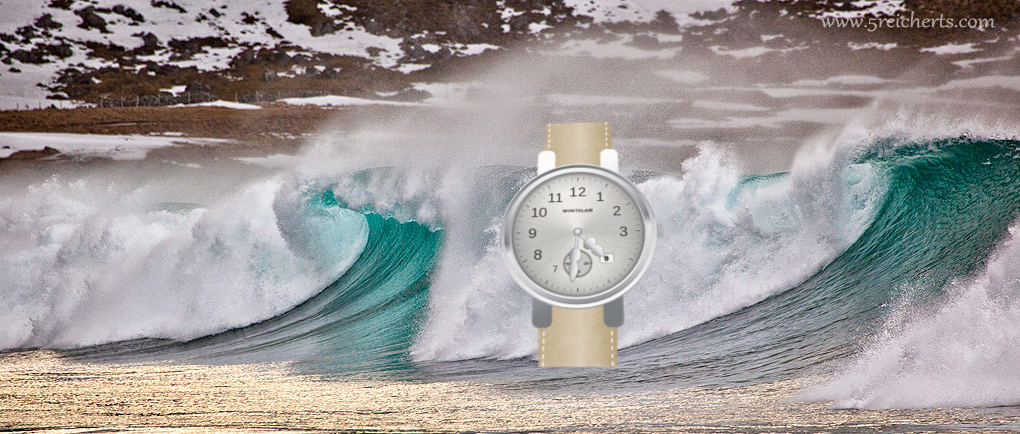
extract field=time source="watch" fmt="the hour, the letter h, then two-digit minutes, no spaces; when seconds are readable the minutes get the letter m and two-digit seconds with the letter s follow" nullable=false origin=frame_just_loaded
4h31
